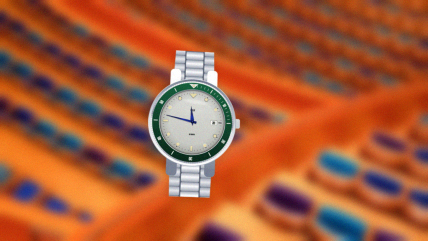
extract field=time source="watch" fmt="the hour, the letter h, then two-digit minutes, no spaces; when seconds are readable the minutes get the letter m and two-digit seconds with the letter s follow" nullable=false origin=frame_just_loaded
11h47
